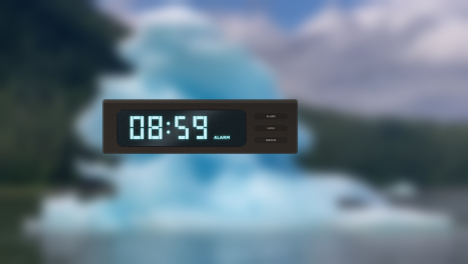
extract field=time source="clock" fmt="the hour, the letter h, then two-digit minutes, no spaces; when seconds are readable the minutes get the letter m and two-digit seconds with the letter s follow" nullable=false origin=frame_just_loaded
8h59
